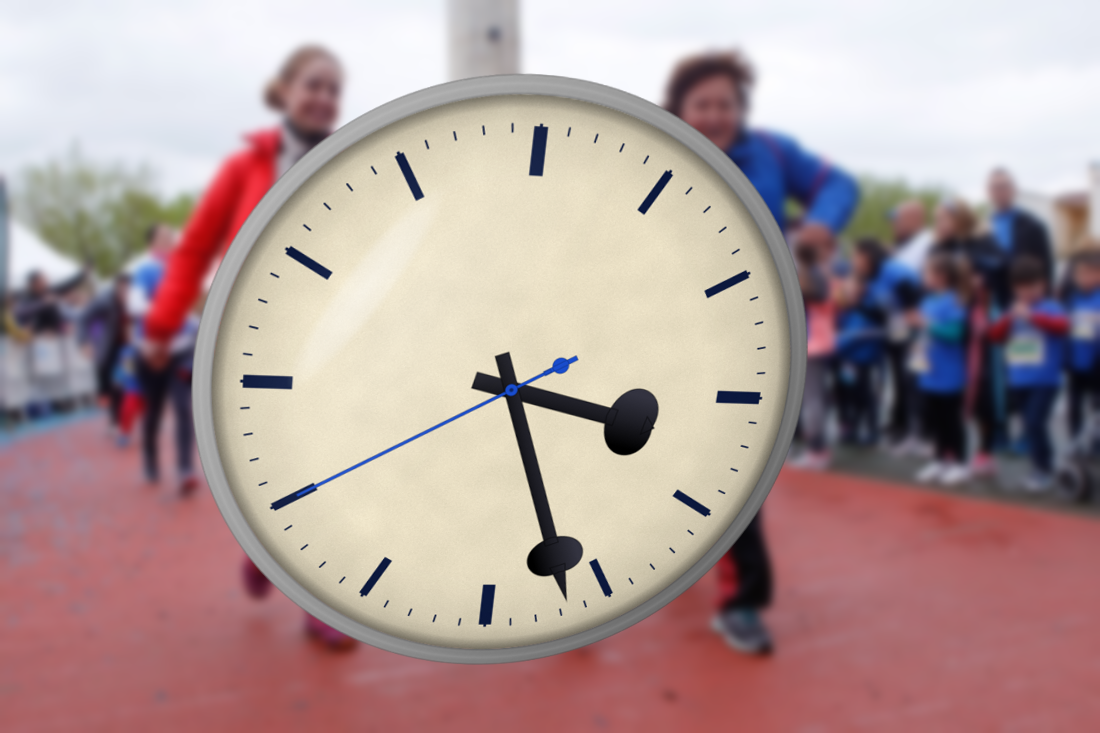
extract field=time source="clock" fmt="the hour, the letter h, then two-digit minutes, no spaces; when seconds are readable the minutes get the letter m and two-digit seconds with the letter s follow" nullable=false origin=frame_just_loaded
3h26m40s
